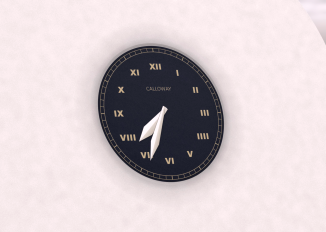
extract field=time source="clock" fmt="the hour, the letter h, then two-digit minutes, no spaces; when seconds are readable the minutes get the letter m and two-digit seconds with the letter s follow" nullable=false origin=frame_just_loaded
7h34
